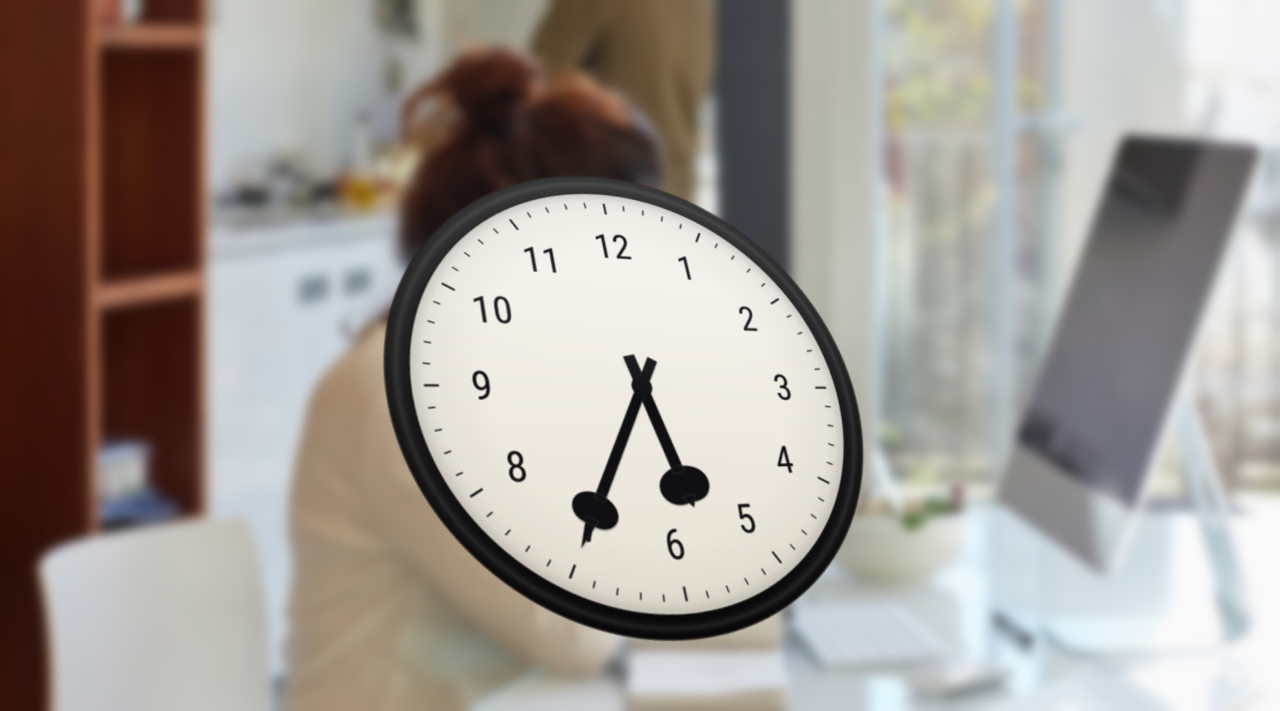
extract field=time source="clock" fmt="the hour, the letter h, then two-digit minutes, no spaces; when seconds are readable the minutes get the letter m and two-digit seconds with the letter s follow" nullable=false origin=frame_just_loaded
5h35
